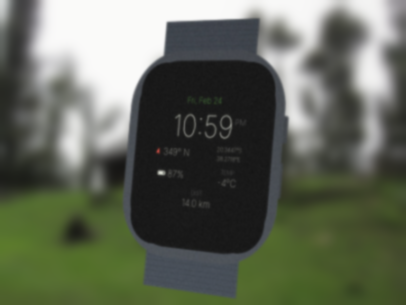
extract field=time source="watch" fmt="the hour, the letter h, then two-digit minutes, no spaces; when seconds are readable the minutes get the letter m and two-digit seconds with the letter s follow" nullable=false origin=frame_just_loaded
10h59
